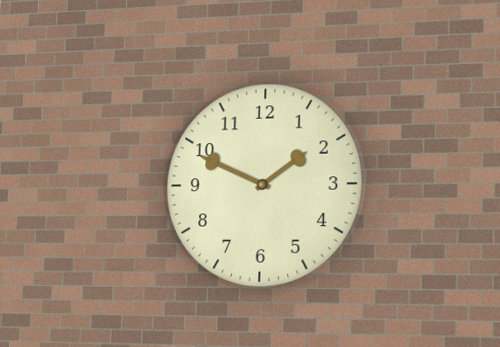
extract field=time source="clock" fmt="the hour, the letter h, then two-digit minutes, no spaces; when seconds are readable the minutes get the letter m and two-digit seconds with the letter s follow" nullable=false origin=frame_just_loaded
1h49
